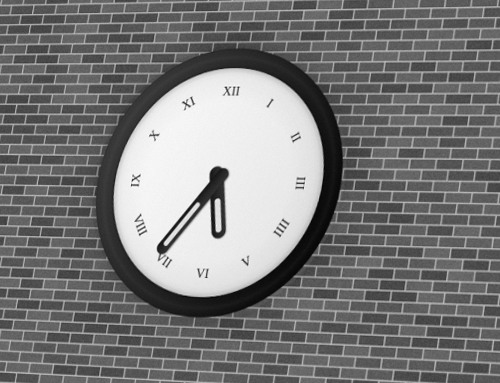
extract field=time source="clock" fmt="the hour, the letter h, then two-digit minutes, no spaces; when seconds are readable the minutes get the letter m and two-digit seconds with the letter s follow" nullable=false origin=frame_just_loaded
5h36
